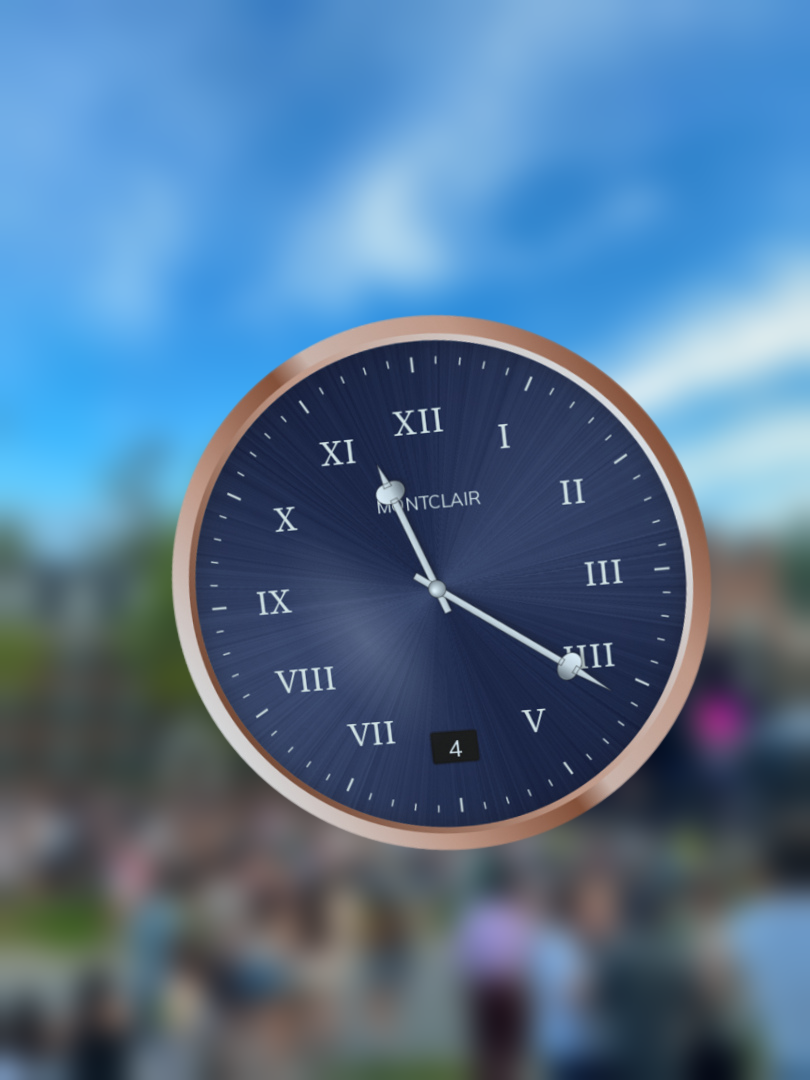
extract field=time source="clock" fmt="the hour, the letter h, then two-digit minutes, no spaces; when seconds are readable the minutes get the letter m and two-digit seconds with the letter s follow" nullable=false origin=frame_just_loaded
11h21
